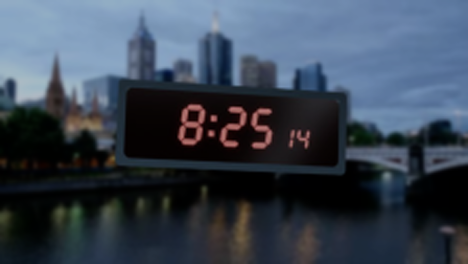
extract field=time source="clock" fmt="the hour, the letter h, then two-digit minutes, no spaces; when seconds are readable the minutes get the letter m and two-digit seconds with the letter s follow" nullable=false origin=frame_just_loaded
8h25m14s
